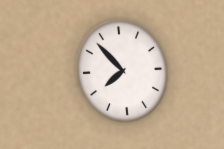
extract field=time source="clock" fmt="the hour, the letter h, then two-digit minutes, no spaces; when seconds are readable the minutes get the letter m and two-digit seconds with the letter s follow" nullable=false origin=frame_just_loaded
7h53
